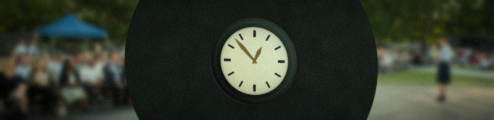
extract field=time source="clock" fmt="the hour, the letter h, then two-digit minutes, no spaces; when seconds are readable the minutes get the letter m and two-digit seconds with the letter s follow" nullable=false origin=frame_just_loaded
12h53
